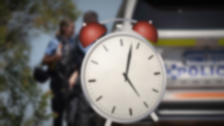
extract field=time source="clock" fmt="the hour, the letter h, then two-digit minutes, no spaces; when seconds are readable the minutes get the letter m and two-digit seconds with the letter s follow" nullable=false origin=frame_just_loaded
5h03
